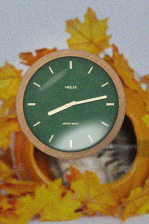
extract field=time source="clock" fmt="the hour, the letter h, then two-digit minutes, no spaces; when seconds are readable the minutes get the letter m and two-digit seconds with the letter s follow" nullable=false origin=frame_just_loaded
8h13
